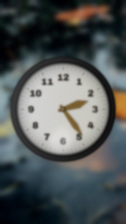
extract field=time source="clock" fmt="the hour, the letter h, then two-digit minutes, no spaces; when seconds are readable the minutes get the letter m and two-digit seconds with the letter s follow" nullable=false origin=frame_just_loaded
2h24
